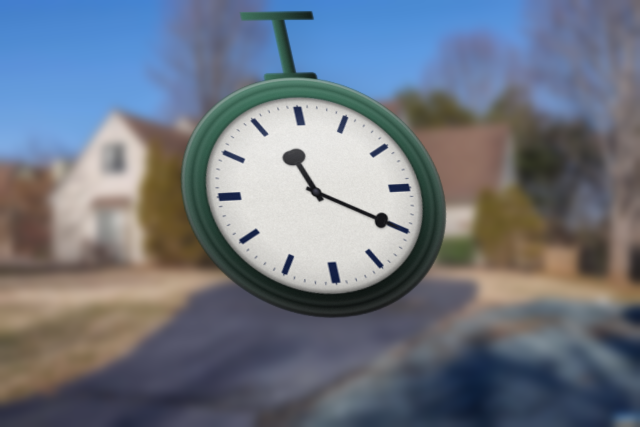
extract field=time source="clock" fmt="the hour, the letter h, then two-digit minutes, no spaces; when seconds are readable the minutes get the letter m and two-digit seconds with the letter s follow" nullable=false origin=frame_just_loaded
11h20
